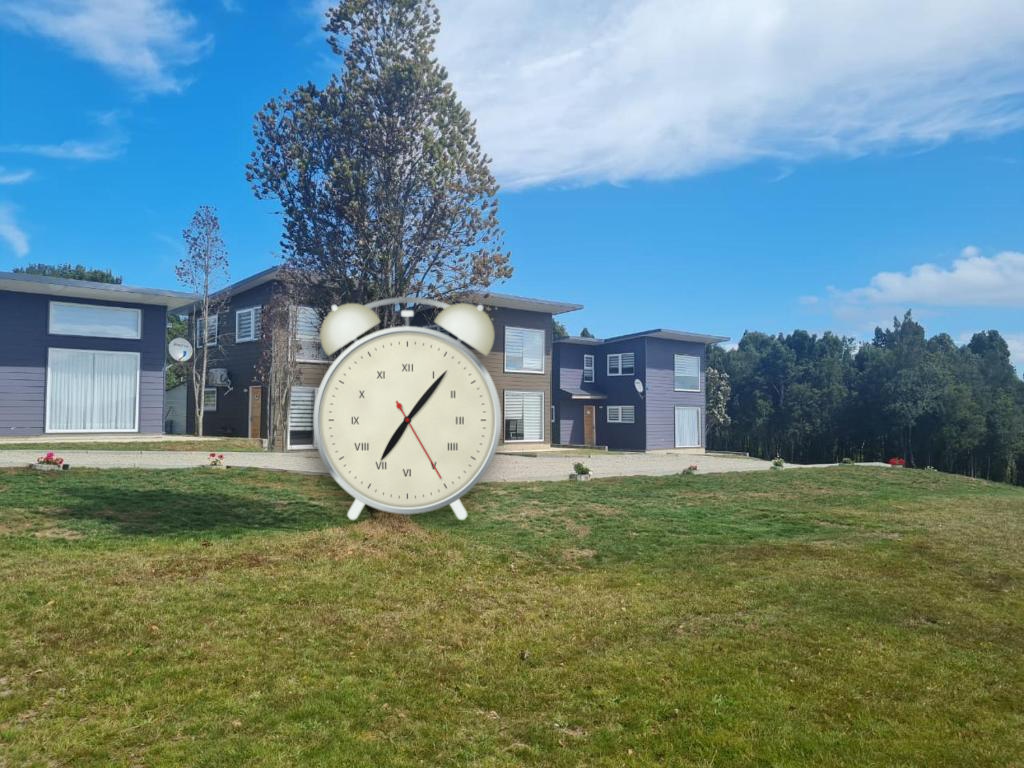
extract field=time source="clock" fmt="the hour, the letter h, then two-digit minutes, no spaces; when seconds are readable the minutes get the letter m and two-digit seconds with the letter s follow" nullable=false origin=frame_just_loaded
7h06m25s
